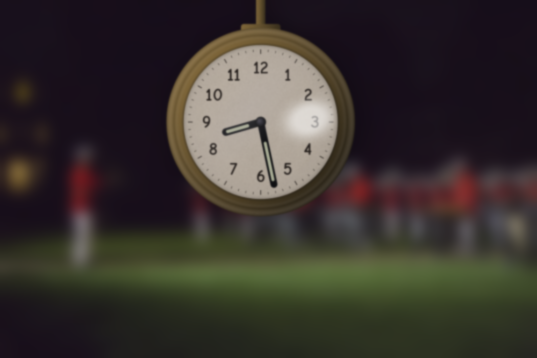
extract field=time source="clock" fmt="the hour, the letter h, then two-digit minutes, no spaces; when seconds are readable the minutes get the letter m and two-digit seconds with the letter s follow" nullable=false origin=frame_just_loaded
8h28
